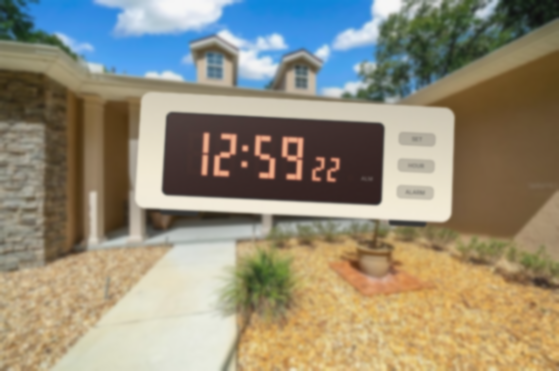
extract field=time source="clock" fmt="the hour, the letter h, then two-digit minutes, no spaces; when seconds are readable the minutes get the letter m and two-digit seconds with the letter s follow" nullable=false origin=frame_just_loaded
12h59m22s
